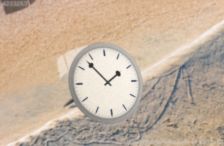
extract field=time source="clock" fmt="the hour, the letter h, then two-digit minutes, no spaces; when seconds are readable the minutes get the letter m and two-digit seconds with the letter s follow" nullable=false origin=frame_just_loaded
1h53
